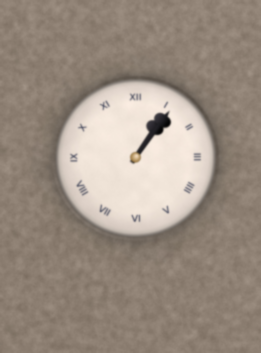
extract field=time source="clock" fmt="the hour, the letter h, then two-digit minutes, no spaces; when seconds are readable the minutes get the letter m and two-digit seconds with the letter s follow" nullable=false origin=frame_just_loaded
1h06
